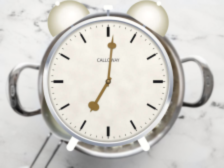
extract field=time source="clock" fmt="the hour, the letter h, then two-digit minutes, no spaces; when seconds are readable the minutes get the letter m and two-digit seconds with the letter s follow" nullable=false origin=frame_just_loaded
7h01
